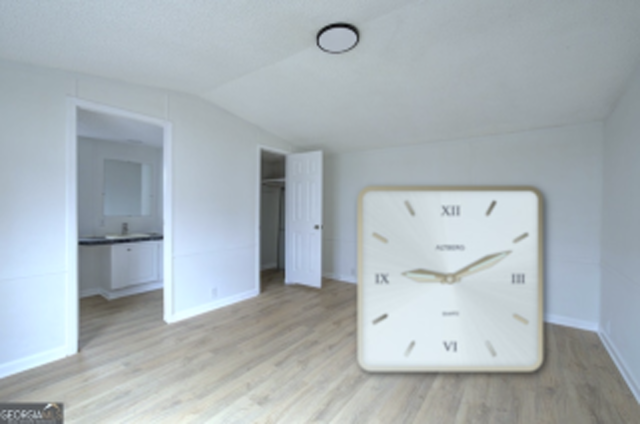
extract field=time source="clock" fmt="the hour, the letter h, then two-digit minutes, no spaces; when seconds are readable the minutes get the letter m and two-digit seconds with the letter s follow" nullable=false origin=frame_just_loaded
9h11
